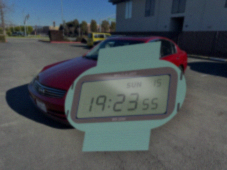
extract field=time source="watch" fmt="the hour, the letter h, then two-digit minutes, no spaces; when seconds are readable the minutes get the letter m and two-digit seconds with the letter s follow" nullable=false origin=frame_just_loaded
19h23m55s
